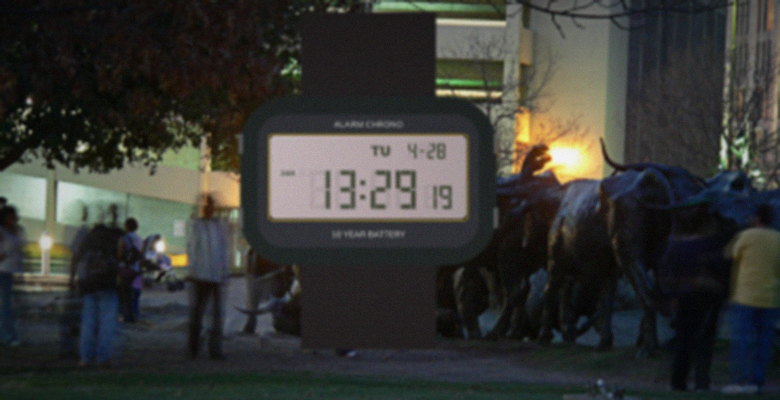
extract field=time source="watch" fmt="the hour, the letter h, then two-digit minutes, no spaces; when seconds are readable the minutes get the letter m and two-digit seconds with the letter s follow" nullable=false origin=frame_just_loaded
13h29m19s
